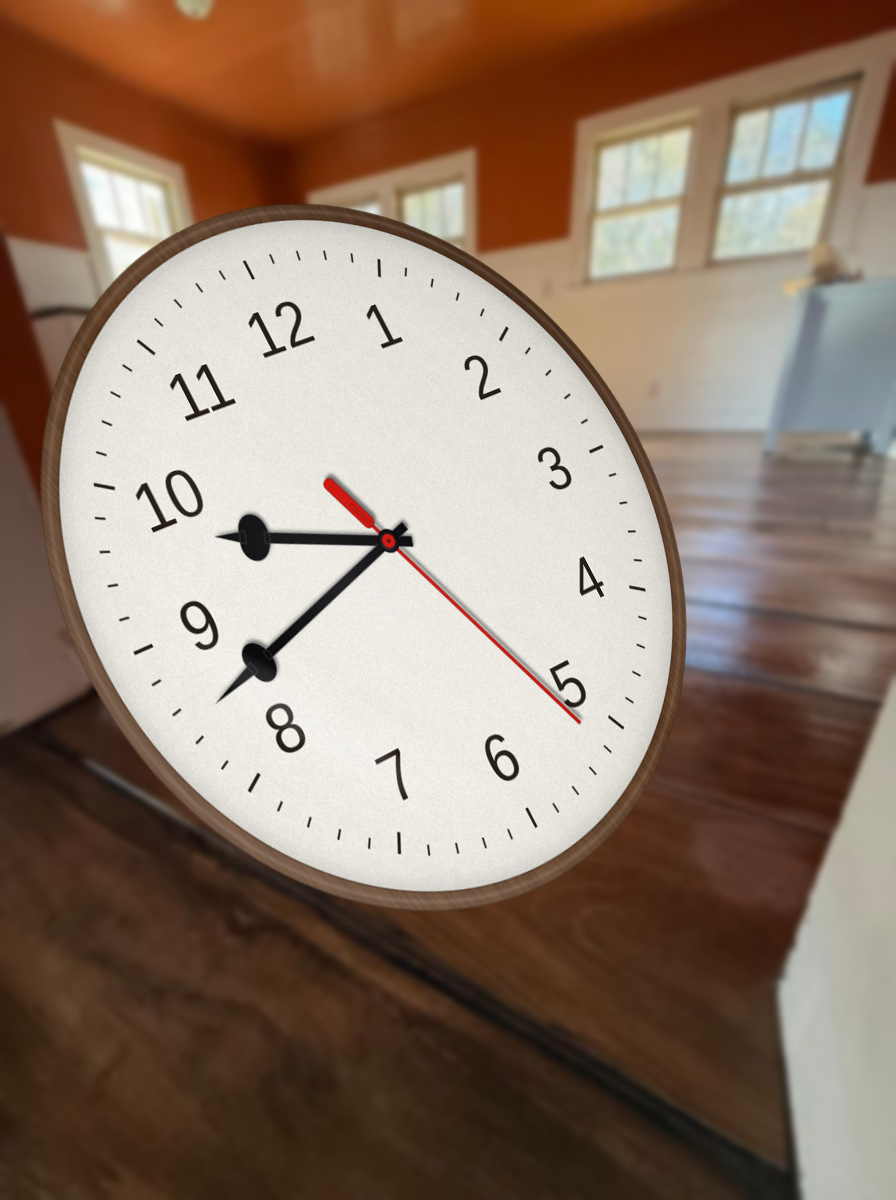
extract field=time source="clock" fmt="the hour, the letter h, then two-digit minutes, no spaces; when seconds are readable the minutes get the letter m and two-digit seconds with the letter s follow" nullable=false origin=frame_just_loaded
9h42m26s
